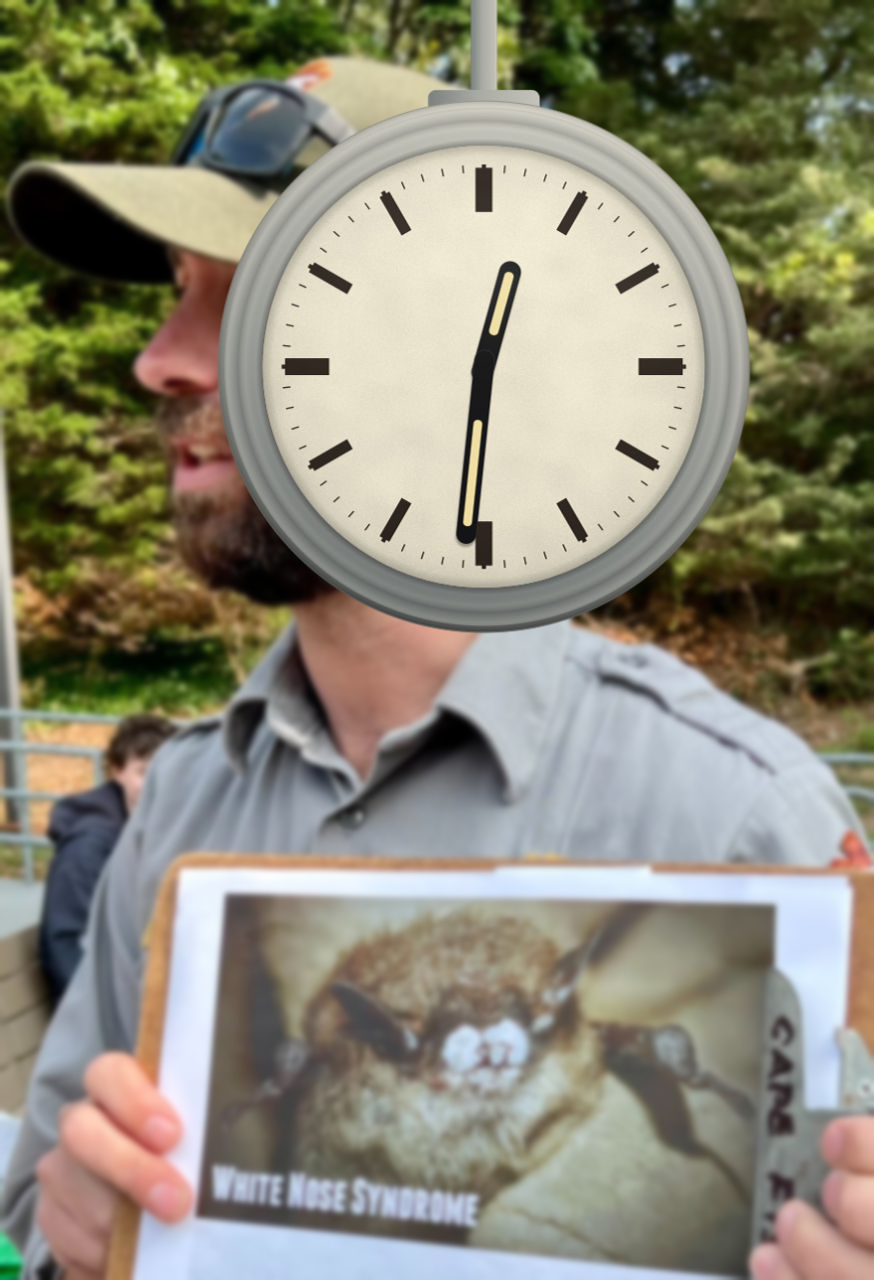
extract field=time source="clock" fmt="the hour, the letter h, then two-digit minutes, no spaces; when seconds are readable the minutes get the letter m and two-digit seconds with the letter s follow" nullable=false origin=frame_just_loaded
12h31
